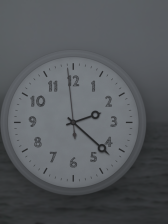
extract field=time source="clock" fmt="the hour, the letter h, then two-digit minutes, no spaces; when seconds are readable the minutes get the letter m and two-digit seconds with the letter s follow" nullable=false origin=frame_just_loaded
2h21m59s
